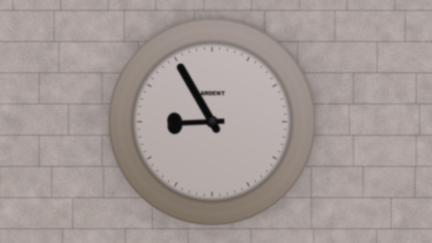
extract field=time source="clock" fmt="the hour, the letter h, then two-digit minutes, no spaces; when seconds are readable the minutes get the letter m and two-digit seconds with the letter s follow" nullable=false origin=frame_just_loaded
8h55
